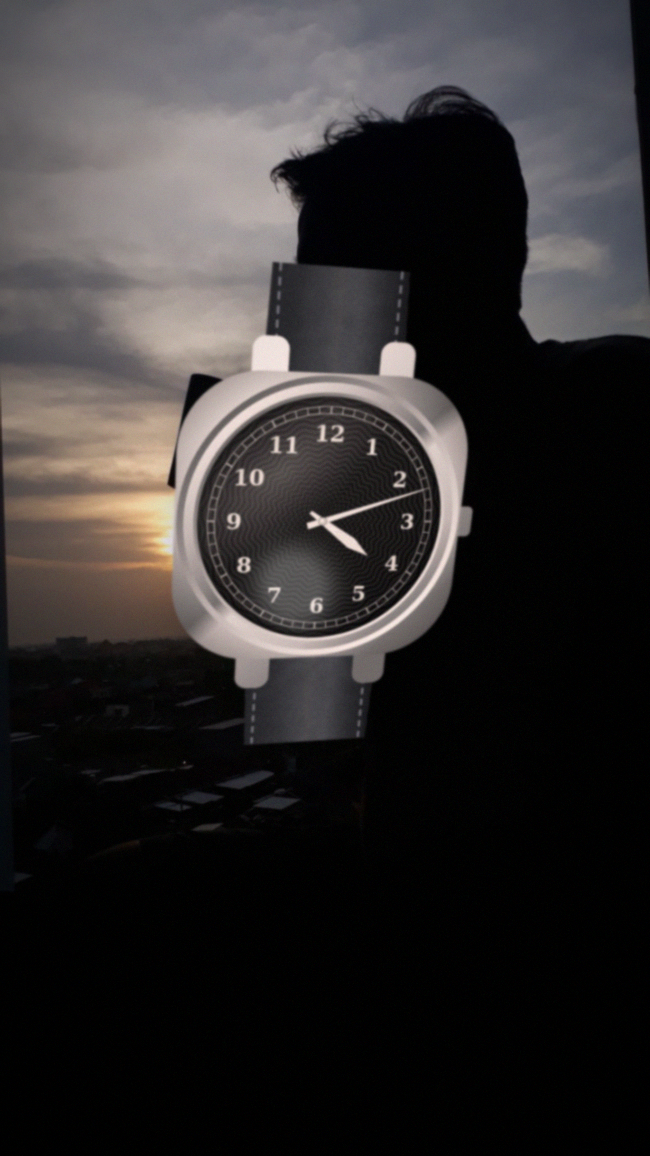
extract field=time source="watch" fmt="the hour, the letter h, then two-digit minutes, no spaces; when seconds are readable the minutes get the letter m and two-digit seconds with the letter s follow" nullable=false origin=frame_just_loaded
4h12
